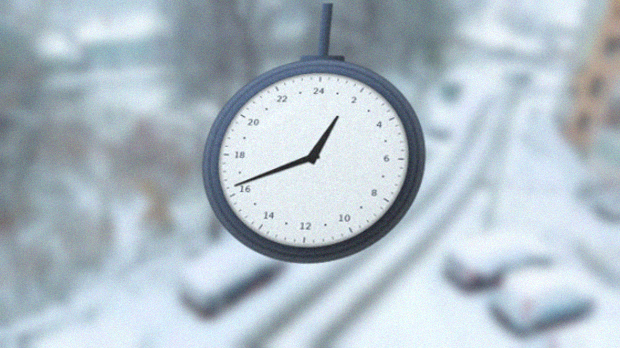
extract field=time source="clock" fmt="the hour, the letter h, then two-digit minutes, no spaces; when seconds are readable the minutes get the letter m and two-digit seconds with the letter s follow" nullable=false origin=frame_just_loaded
1h41
